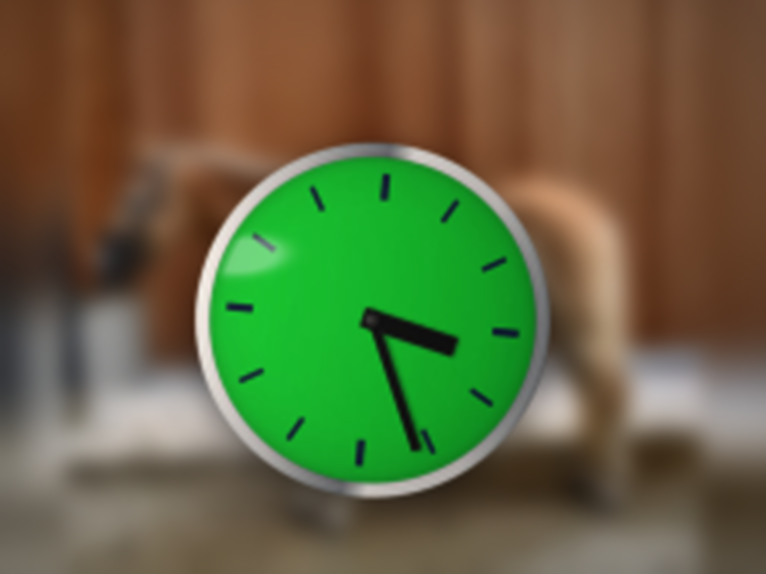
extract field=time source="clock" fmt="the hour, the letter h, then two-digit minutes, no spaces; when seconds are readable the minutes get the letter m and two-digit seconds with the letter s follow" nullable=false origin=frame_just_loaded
3h26
